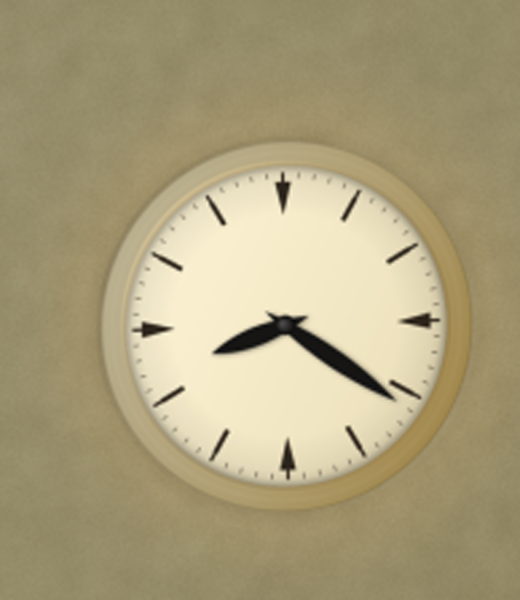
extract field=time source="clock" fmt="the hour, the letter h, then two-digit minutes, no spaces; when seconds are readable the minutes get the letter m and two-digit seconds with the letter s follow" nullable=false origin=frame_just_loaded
8h21
